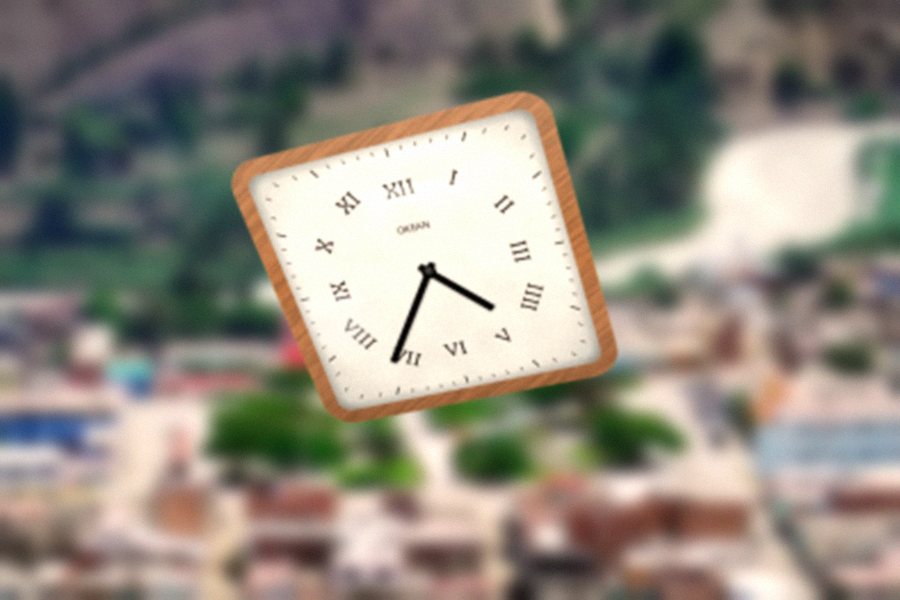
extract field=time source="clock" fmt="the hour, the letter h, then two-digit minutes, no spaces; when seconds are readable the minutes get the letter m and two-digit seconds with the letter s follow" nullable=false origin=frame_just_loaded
4h36
